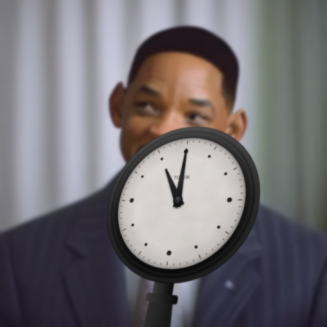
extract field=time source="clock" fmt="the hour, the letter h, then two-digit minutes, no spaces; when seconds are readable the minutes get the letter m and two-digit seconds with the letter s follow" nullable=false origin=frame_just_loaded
11h00
